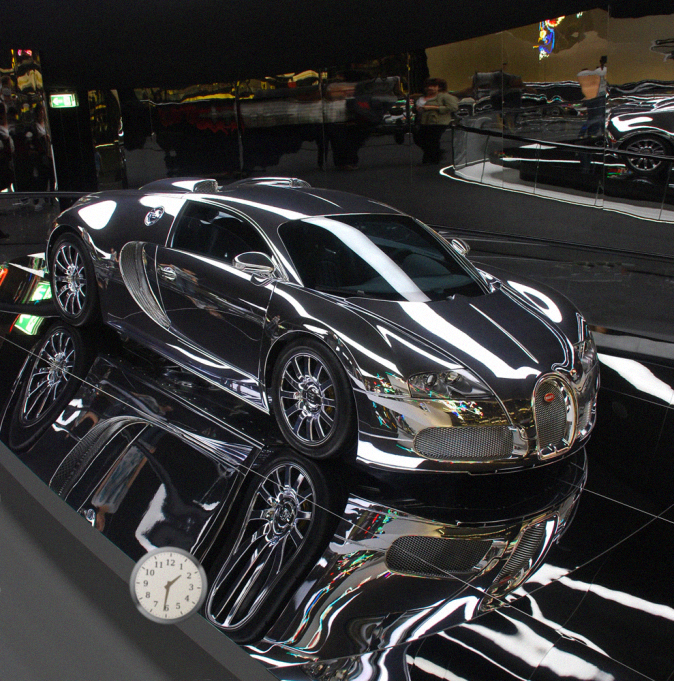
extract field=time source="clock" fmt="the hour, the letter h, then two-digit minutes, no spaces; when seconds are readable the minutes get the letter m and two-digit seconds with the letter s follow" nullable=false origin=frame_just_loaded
1h31
